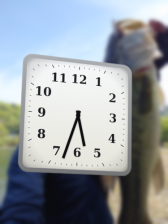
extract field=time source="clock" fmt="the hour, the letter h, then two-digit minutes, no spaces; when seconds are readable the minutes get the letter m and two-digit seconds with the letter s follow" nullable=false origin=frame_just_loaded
5h33
